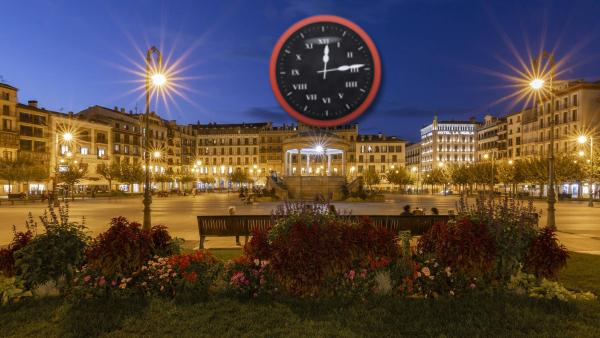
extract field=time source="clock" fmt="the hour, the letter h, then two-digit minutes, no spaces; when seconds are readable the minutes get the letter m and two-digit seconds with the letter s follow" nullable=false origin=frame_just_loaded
12h14
